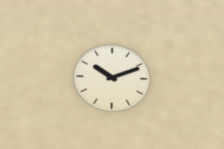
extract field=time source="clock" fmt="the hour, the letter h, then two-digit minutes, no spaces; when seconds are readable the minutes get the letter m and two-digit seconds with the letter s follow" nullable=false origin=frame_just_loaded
10h11
